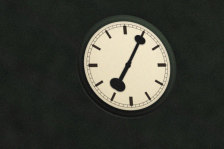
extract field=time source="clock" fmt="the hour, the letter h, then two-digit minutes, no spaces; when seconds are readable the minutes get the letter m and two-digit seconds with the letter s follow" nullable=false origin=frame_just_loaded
7h05
